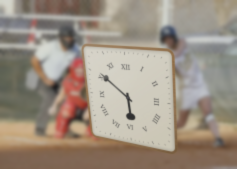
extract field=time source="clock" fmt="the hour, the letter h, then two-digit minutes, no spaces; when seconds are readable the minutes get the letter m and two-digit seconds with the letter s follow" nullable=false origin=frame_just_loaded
5h51
